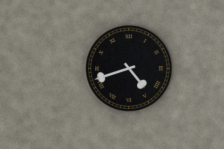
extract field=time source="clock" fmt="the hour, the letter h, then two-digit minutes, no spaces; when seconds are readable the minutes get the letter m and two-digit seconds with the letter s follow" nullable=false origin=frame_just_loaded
4h42
